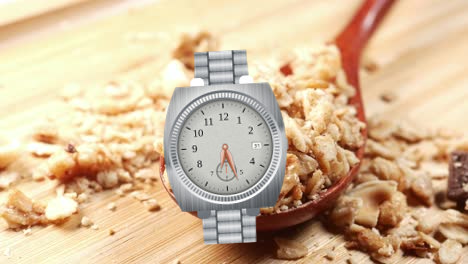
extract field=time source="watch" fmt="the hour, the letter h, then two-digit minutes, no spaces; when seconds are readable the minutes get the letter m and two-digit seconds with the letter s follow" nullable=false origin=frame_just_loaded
6h27
